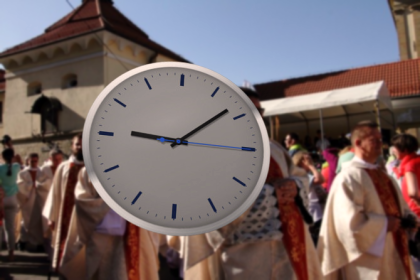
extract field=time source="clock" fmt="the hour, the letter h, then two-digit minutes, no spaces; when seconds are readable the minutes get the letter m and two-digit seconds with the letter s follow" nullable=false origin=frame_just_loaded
9h08m15s
